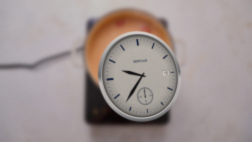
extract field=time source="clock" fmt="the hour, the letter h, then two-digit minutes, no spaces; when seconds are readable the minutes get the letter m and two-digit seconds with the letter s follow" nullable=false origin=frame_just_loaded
9h37
